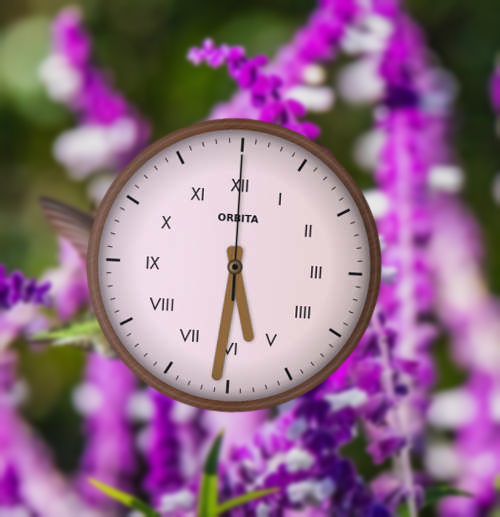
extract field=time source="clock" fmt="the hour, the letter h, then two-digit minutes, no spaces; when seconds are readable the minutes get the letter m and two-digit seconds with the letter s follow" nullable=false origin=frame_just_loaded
5h31m00s
